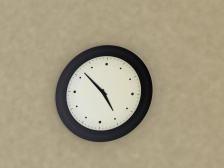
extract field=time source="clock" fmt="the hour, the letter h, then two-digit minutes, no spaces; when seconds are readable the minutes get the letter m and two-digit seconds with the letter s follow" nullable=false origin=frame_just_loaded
4h52
